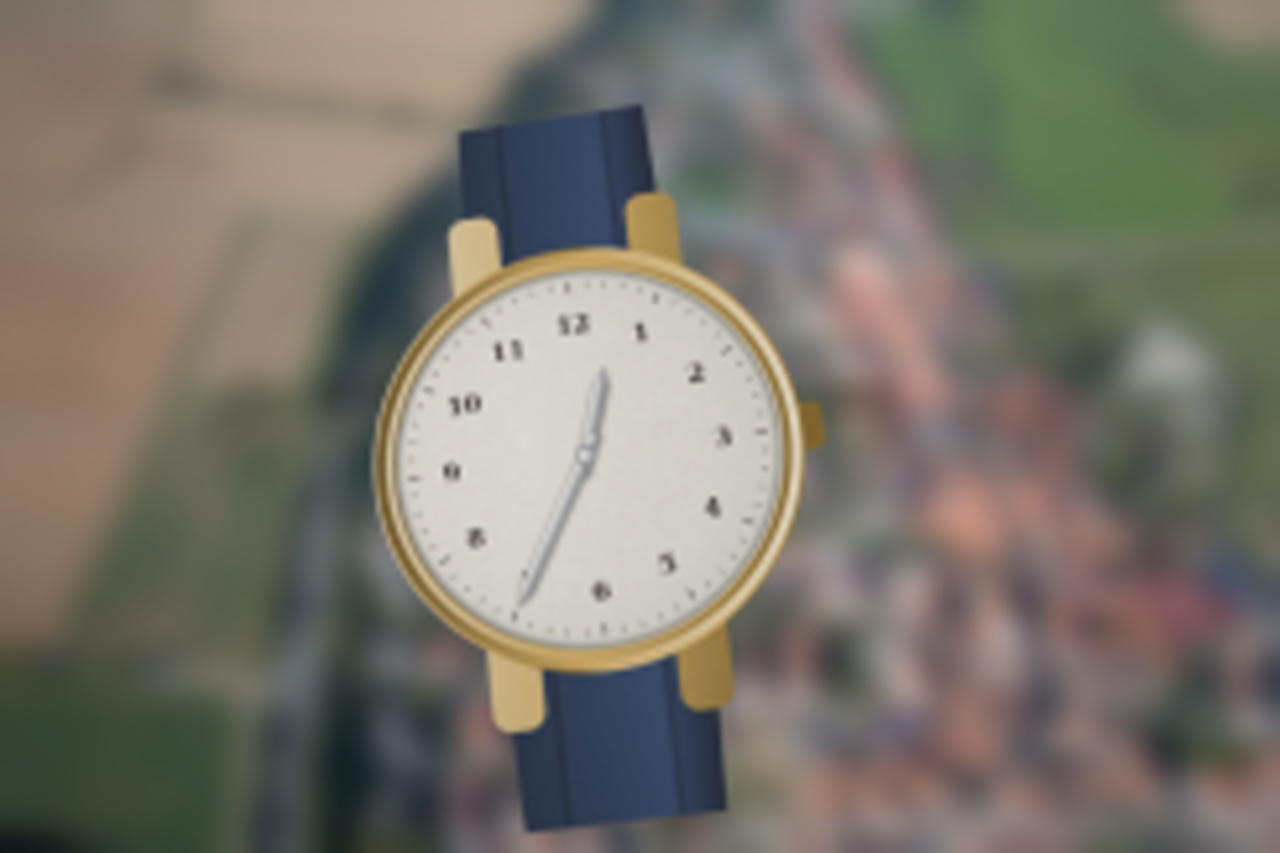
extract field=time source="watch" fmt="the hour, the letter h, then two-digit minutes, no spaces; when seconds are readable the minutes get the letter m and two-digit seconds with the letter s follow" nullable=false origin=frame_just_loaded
12h35
